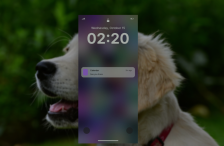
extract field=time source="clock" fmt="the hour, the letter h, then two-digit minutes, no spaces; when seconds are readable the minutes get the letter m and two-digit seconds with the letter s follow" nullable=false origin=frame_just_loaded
2h20
